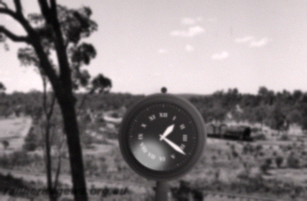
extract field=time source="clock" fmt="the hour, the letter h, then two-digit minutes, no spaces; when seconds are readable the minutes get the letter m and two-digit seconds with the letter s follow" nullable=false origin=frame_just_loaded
1h21
